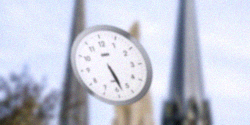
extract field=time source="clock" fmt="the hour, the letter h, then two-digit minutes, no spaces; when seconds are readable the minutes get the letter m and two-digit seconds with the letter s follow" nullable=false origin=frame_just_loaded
5h28
